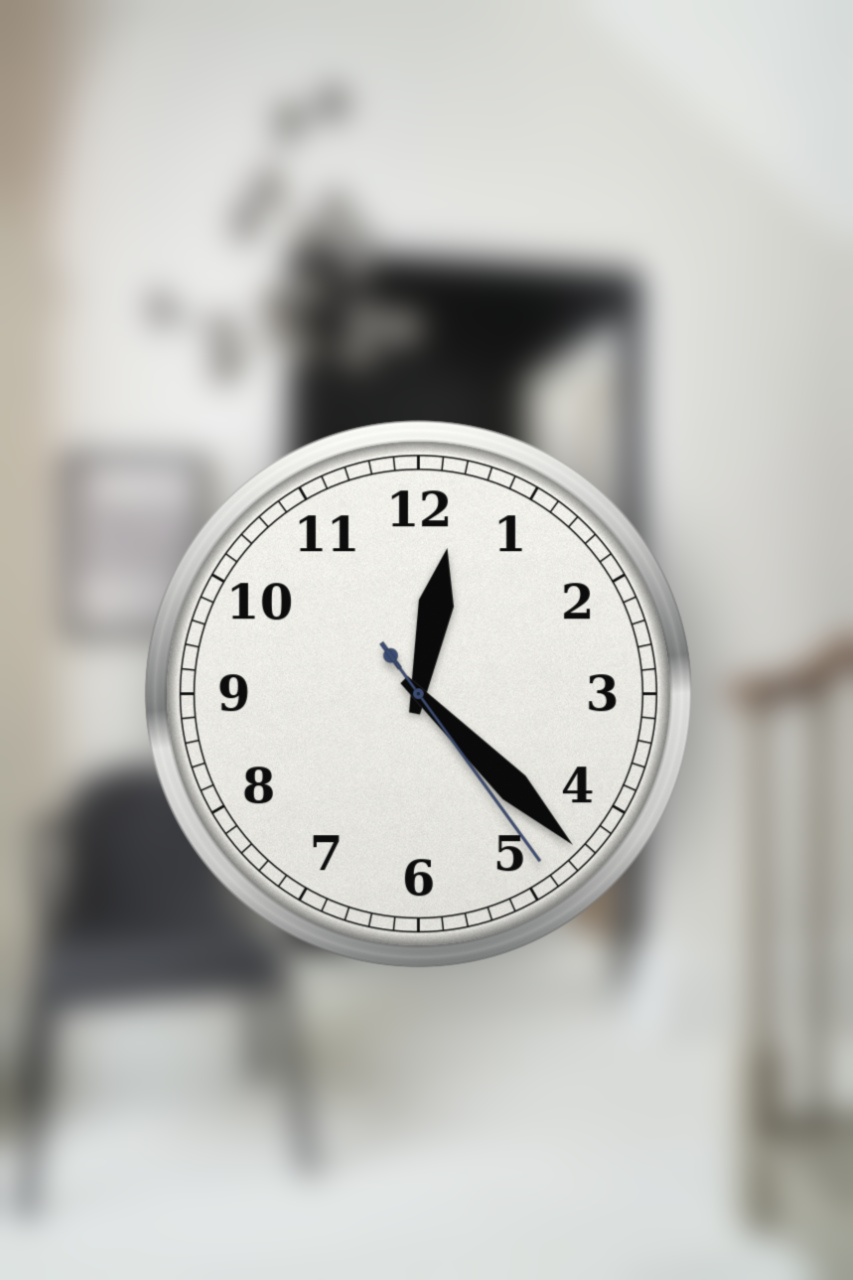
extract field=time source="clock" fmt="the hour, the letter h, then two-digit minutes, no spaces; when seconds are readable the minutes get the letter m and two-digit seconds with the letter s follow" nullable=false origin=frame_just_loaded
12h22m24s
